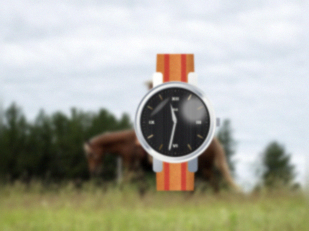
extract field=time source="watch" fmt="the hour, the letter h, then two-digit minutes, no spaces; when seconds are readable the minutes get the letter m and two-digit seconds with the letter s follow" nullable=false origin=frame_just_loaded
11h32
